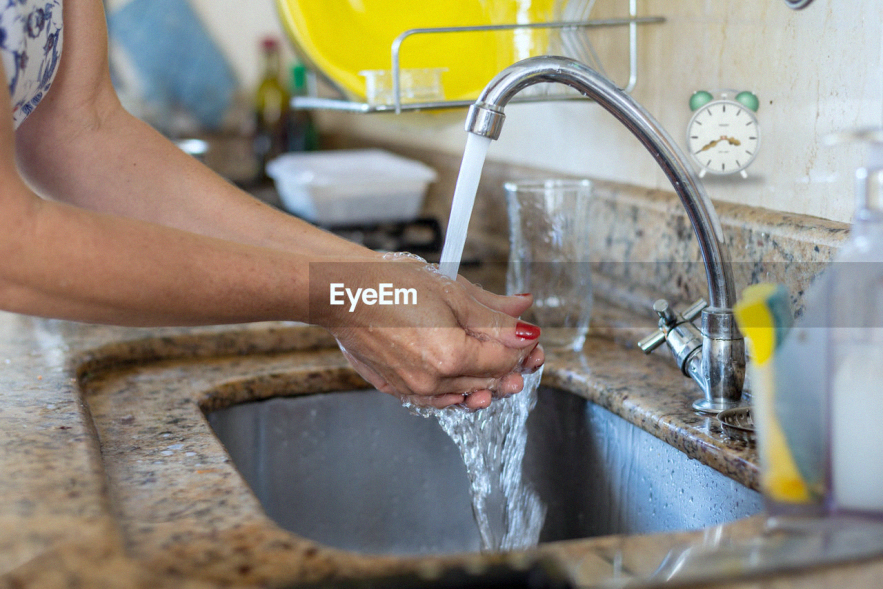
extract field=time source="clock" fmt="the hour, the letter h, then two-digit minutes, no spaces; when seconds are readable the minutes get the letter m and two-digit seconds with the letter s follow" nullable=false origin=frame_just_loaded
3h40
